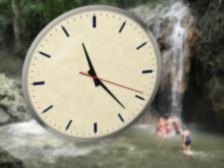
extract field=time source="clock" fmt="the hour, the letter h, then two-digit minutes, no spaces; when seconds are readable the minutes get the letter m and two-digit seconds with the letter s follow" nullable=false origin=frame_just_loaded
11h23m19s
